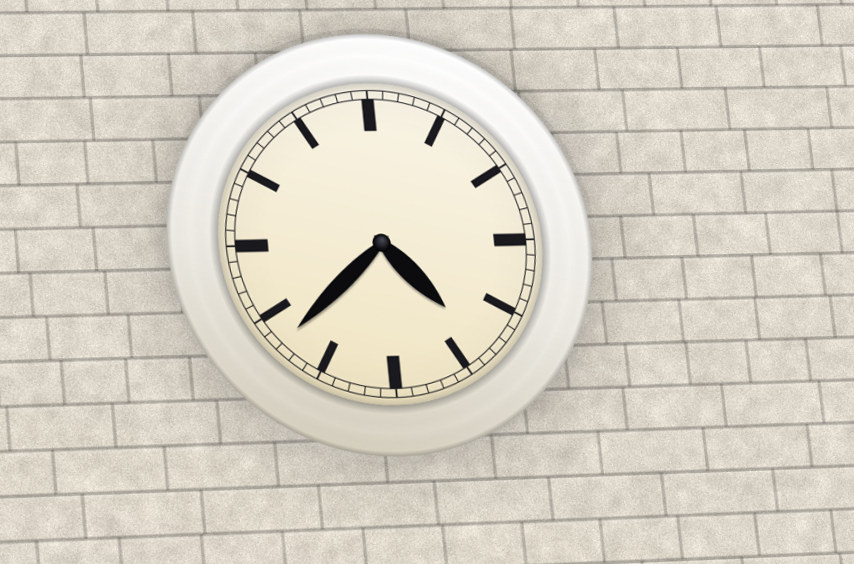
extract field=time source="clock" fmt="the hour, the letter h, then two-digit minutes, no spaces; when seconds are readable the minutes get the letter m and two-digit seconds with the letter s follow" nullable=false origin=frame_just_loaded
4h38
